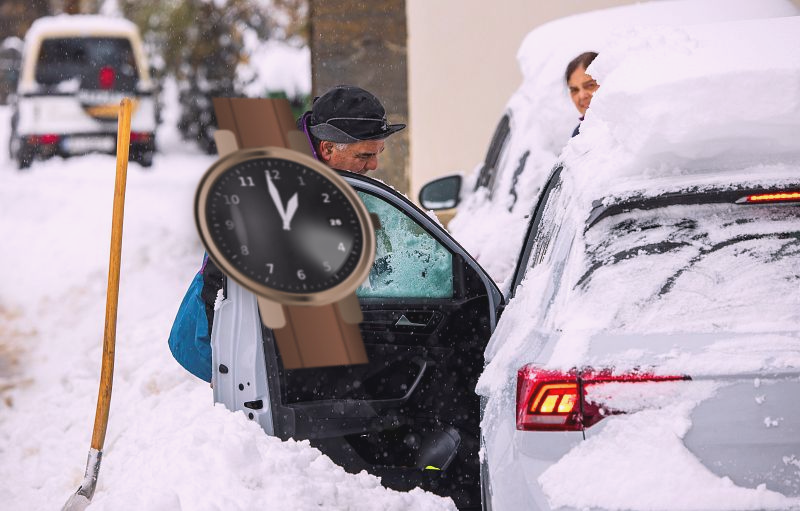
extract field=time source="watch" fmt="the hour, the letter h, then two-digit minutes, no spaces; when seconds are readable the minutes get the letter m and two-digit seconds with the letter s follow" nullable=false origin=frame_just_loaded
12h59
